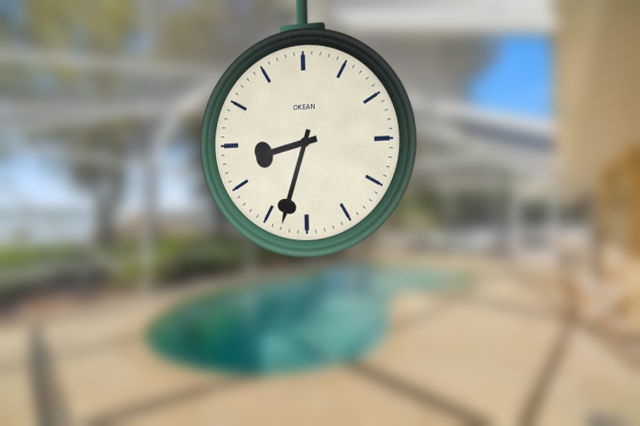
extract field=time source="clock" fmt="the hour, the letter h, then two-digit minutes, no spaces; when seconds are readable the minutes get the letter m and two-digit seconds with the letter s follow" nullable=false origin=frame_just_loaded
8h33
